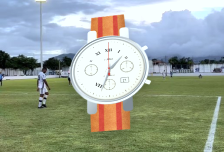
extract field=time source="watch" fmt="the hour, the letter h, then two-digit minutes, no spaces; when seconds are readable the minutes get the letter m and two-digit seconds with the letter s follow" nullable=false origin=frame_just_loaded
1h33
